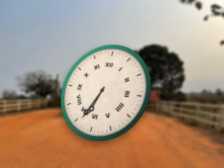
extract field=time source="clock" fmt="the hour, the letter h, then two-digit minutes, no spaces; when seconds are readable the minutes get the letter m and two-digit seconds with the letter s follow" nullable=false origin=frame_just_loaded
6h34
